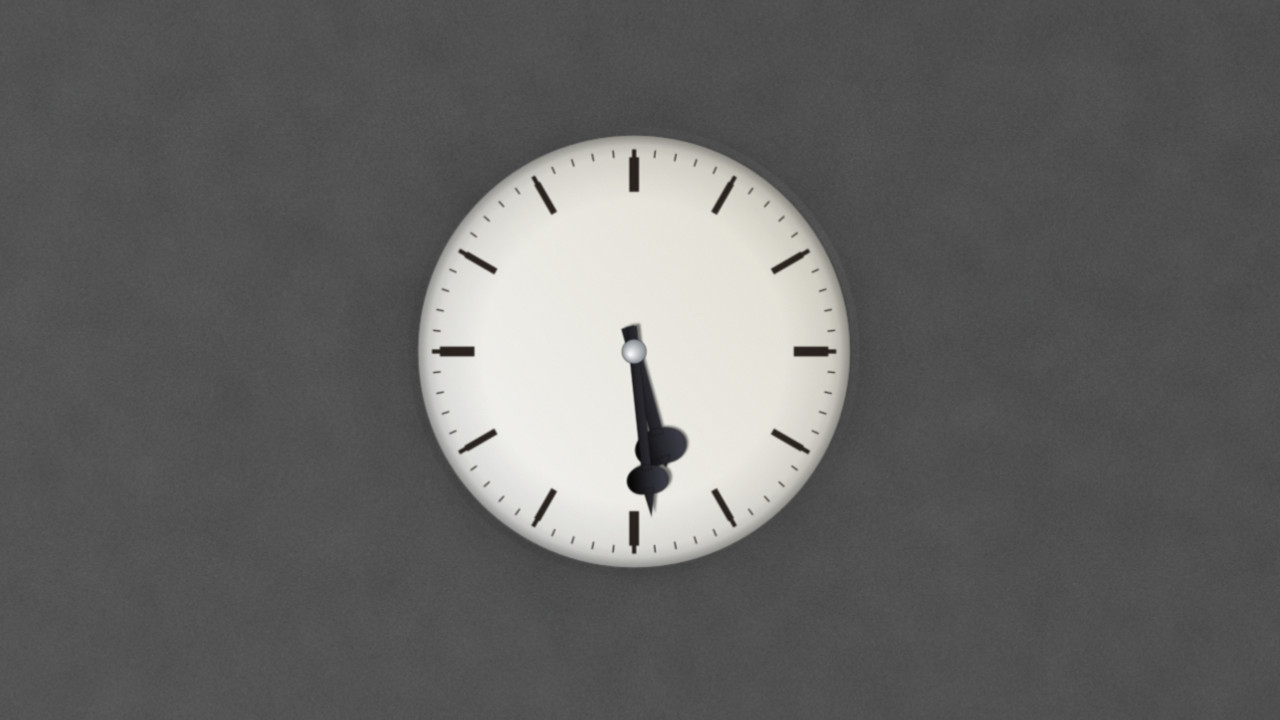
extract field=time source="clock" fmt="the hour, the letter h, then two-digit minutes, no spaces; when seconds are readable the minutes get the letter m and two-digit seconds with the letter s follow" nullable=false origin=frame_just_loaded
5h29
